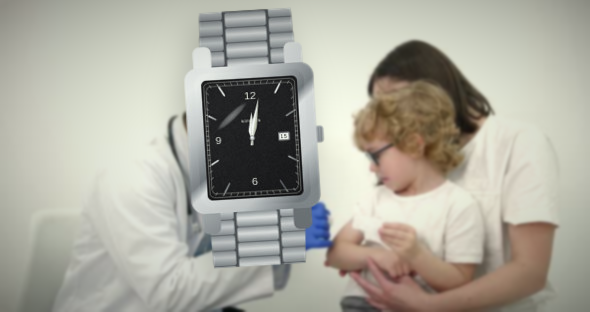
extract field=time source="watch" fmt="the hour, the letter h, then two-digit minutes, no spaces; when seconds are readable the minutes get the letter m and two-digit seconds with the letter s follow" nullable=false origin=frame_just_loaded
12h02
